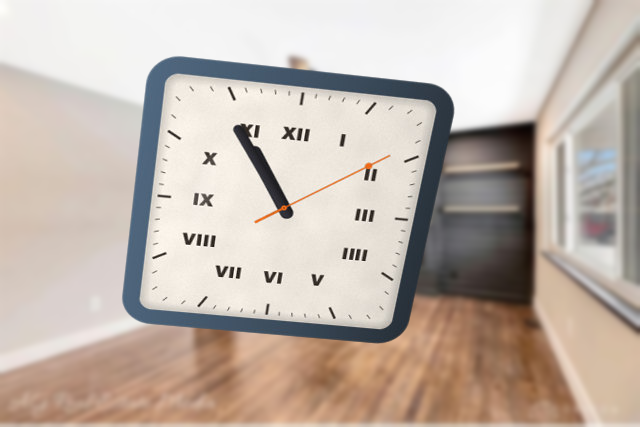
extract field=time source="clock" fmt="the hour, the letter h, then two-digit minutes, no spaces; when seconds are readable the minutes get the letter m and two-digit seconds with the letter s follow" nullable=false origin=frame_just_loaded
10h54m09s
